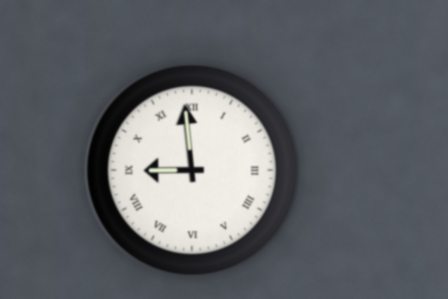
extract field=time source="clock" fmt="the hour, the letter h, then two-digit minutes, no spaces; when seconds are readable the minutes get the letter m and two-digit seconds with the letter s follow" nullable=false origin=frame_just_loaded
8h59
